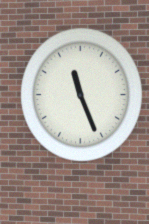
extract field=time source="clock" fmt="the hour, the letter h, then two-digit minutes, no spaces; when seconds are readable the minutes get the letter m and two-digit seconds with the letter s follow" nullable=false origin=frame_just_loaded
11h26
